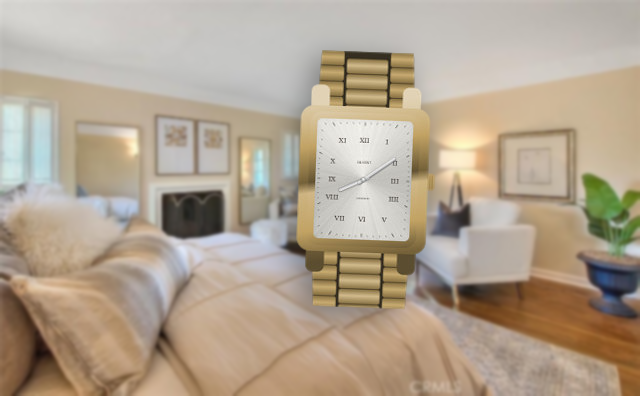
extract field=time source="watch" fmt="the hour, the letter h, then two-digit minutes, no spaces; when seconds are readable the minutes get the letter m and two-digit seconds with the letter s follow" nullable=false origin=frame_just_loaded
8h09
